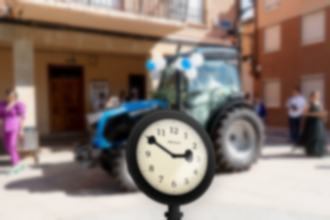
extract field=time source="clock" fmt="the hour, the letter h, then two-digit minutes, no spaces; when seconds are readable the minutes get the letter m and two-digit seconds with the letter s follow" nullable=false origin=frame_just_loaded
2h50
